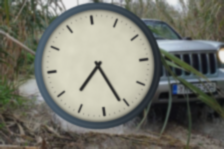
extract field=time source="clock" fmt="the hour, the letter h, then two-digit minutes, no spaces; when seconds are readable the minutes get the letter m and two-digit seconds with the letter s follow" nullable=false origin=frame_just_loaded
7h26
